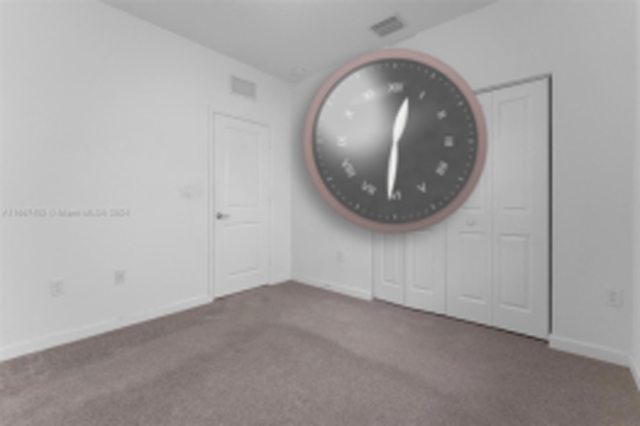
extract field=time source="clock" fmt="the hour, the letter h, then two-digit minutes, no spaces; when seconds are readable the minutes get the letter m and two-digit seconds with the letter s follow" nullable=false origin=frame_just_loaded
12h31
